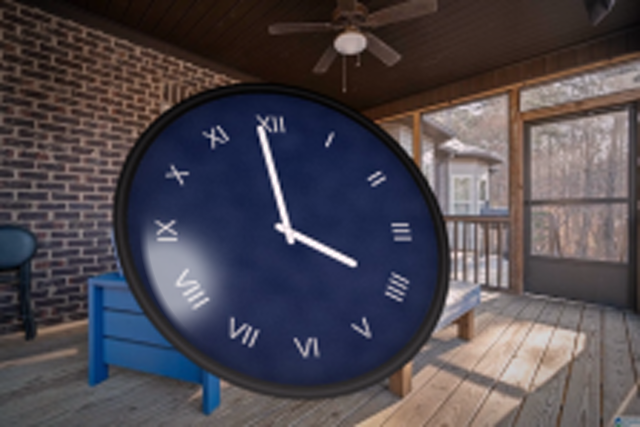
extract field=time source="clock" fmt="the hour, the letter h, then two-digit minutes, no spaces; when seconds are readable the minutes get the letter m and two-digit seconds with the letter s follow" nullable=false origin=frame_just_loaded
3h59
